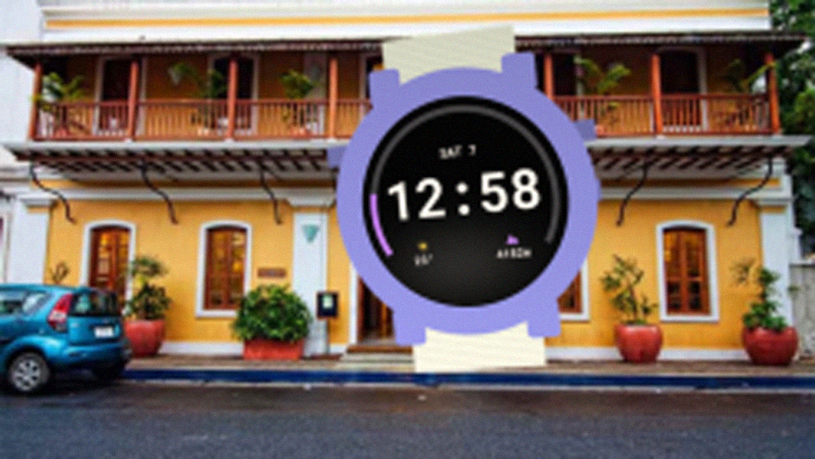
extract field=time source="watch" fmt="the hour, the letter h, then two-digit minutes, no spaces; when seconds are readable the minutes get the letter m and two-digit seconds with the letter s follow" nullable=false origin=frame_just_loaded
12h58
